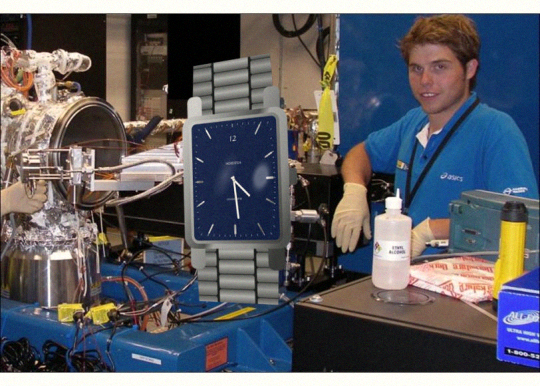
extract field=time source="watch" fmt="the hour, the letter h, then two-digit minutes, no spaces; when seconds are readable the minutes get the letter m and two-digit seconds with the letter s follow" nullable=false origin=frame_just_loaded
4h29
